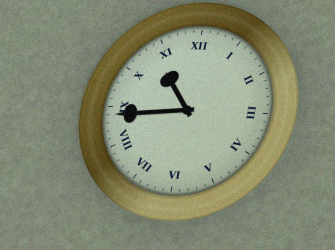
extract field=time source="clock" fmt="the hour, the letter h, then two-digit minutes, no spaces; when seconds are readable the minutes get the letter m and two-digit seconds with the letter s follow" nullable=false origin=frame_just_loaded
10h44
